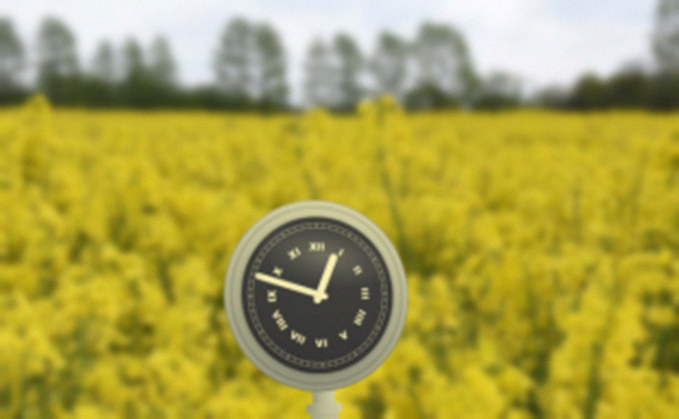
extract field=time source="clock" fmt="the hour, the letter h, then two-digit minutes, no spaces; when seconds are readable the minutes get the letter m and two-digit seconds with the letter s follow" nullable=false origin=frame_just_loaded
12h48
